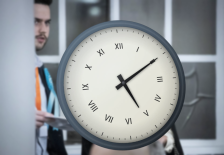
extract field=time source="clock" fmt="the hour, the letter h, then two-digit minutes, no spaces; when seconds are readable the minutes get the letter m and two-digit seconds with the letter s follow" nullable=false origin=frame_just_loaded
5h10
